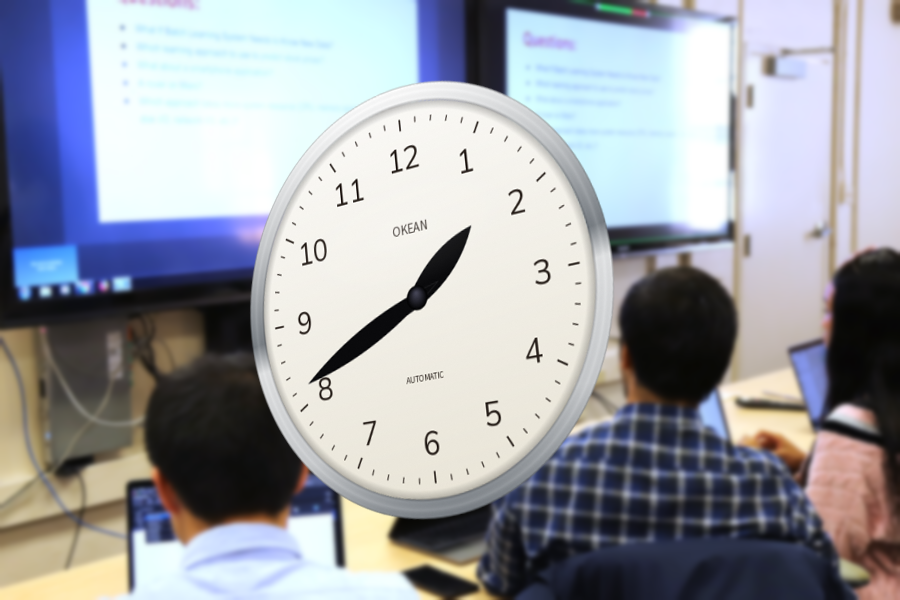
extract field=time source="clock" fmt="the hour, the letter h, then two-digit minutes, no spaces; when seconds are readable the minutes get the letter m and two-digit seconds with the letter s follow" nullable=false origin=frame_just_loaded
1h41
